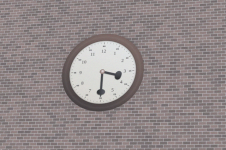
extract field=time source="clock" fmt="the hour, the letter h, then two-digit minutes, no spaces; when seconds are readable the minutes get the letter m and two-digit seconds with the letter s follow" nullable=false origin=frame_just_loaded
3h30
